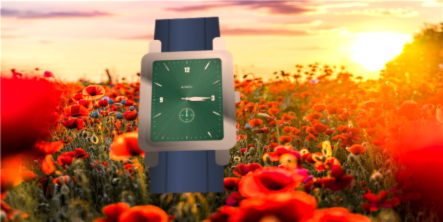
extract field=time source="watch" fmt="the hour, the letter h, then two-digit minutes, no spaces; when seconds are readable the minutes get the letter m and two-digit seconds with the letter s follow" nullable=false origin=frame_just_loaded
3h15
